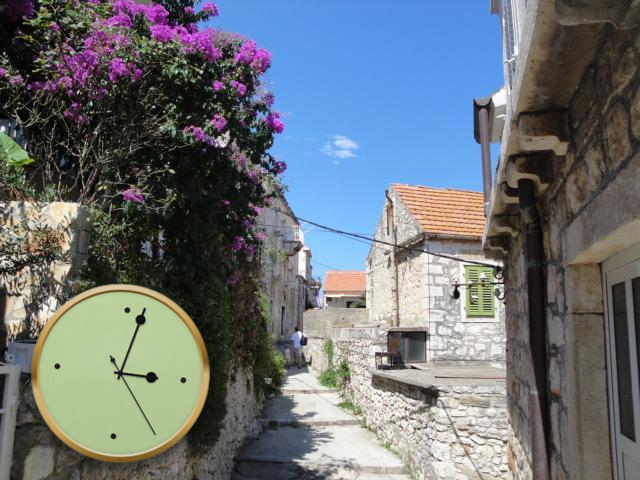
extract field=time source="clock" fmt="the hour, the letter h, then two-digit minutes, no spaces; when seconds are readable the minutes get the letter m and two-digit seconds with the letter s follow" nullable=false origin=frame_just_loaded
3h02m24s
